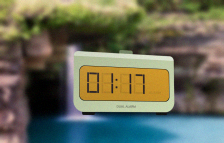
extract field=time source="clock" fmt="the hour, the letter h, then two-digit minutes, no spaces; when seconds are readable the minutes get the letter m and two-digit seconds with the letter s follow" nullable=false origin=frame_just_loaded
1h17
